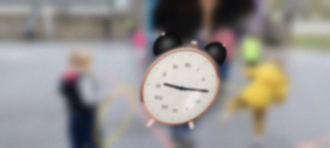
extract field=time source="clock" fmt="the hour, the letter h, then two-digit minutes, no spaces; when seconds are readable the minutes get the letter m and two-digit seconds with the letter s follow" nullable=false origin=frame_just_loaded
9h15
